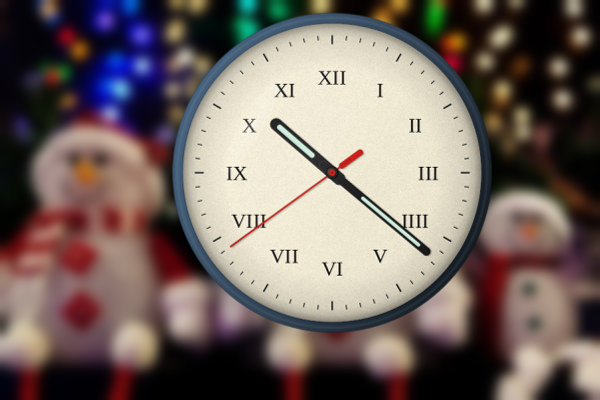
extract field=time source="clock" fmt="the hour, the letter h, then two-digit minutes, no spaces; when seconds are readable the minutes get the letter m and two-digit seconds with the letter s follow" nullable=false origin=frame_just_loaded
10h21m39s
